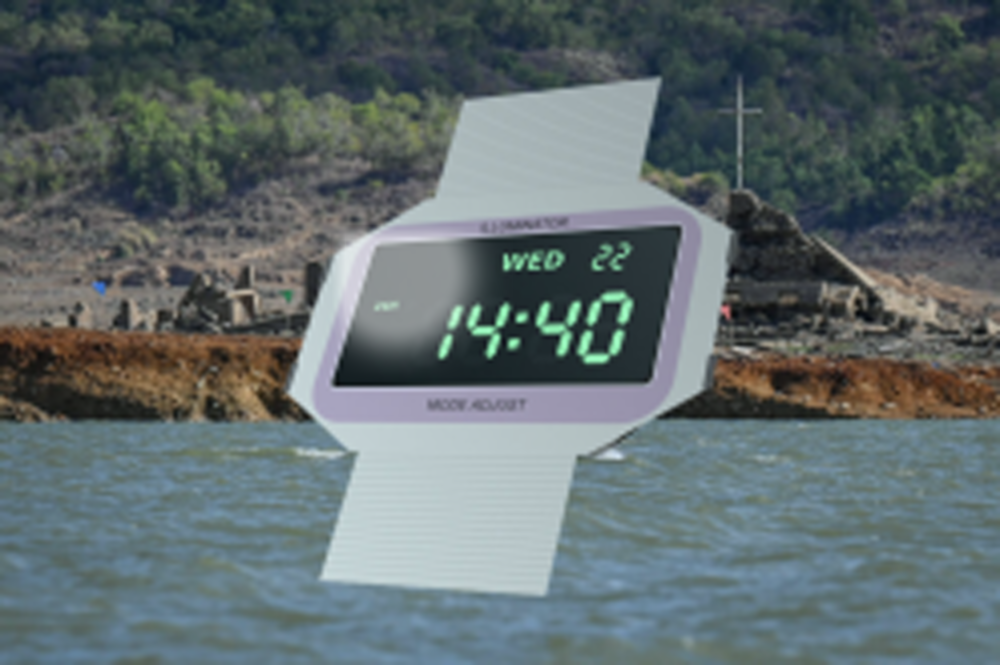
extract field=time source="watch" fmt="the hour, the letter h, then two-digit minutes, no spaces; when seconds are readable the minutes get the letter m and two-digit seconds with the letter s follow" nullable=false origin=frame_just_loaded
14h40
